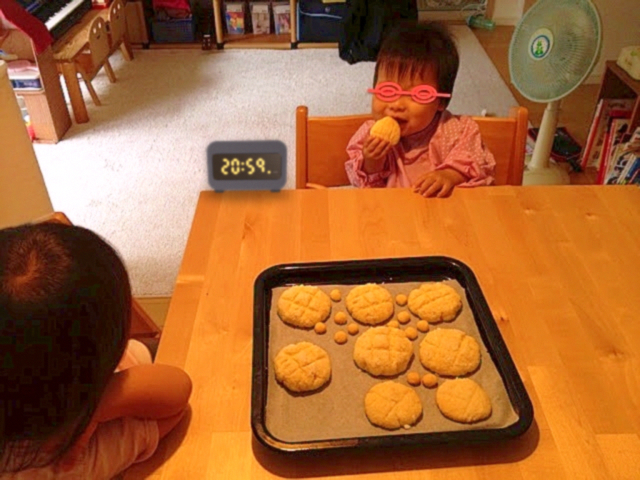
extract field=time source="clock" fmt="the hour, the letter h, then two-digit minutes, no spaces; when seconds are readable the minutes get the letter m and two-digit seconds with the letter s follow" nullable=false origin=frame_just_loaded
20h59
